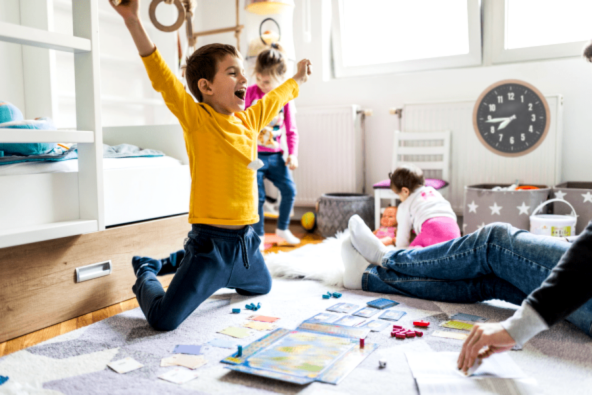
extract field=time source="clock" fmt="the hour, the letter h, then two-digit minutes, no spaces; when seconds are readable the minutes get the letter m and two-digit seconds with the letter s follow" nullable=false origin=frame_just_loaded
7h44
